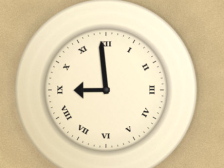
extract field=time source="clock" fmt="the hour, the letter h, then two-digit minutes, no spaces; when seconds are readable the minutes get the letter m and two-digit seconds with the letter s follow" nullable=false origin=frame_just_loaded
8h59
